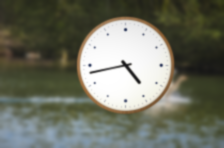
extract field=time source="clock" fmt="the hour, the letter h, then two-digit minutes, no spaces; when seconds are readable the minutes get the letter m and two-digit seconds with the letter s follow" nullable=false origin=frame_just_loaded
4h43
